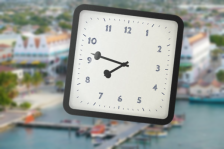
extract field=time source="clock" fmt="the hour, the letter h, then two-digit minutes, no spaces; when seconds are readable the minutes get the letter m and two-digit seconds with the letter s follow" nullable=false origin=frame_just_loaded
7h47
